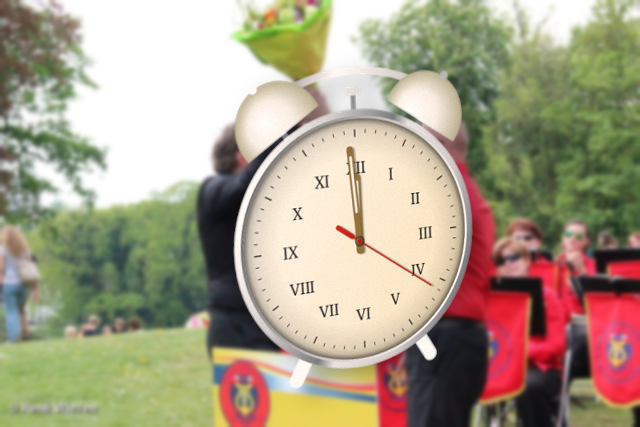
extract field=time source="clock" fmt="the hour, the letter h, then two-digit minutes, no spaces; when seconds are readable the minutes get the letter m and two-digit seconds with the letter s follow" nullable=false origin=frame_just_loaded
11h59m21s
